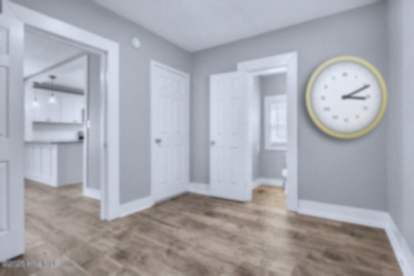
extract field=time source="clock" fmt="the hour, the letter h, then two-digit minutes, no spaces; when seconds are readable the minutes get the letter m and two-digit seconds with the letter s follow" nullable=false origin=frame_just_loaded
3h11
